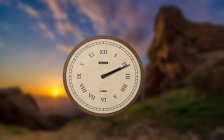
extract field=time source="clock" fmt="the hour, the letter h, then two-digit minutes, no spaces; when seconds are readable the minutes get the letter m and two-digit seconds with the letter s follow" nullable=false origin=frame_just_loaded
2h11
